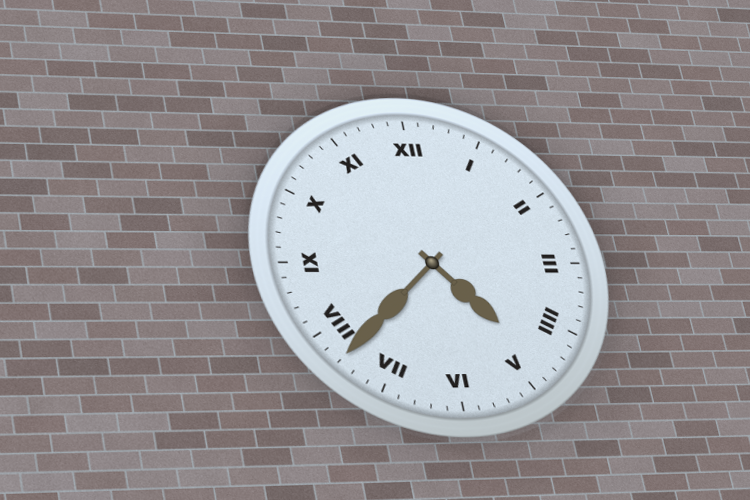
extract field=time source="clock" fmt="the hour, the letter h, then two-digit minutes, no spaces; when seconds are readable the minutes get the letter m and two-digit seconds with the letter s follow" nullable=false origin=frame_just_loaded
4h38
